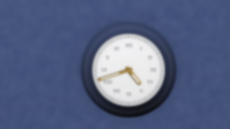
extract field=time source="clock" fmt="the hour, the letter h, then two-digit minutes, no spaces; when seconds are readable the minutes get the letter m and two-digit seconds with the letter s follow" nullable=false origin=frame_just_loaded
4h42
